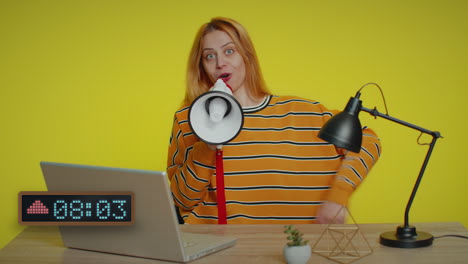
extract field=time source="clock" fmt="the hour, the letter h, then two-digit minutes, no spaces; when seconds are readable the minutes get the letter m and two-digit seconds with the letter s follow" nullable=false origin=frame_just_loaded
8h03
